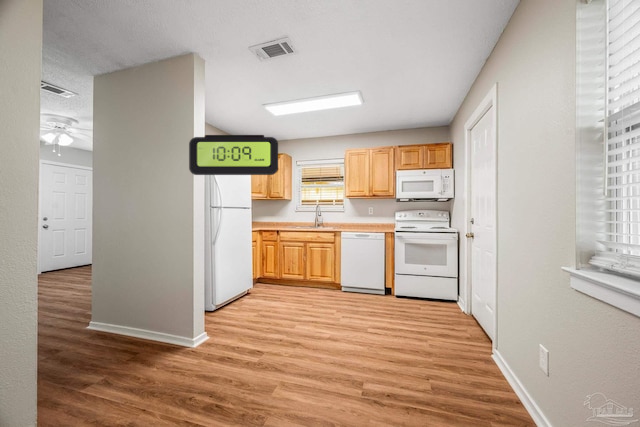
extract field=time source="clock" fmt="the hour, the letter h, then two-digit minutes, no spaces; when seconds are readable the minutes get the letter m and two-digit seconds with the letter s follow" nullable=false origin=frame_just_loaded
10h09
